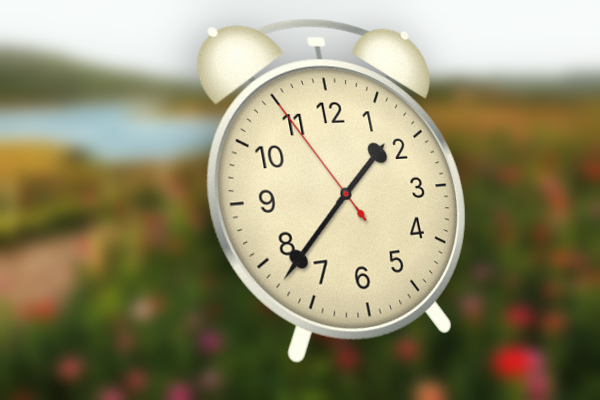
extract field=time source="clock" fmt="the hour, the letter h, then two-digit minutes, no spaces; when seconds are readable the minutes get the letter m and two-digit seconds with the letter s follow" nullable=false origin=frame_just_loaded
1h37m55s
